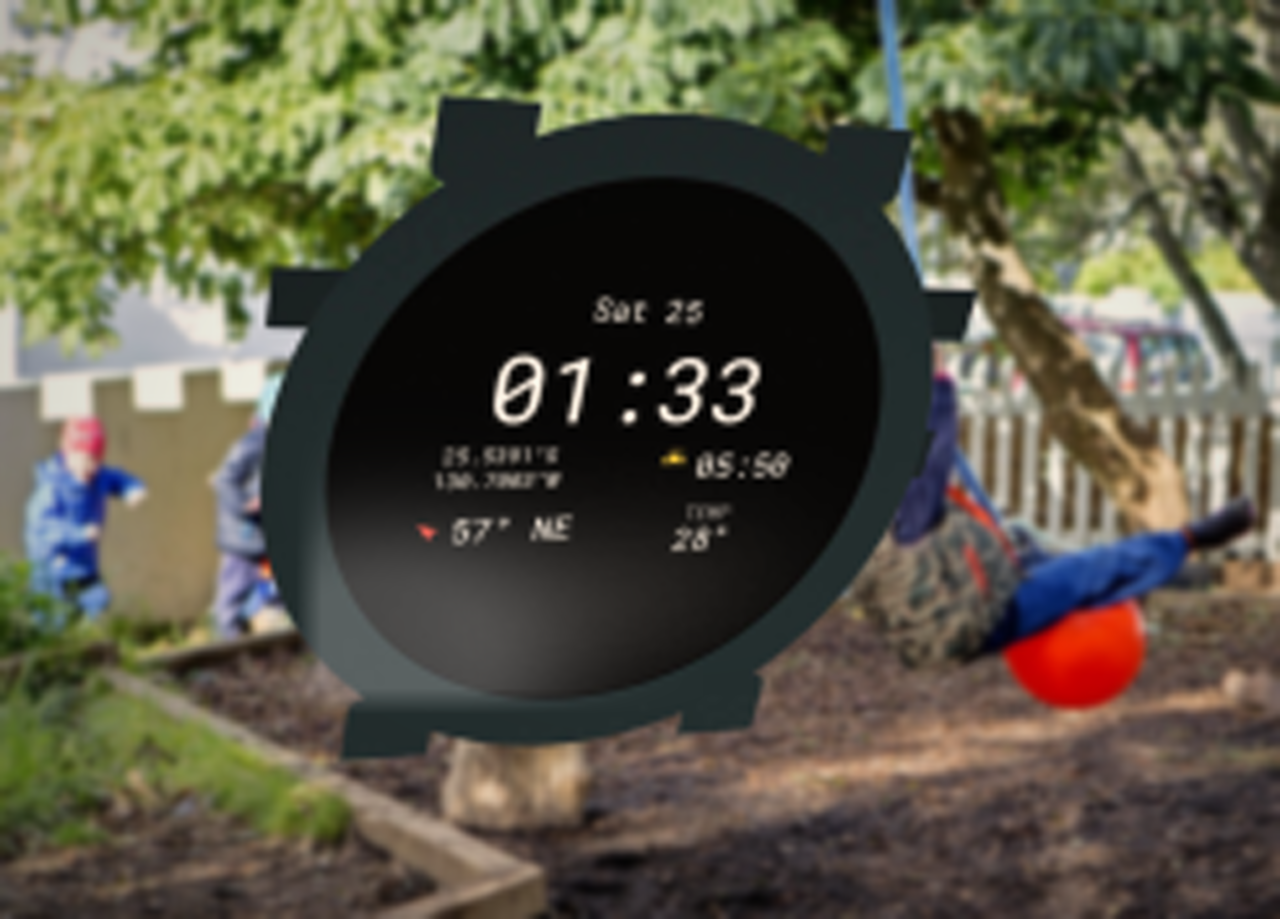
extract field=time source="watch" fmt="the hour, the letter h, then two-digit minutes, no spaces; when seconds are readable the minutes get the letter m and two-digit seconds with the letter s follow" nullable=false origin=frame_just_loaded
1h33
